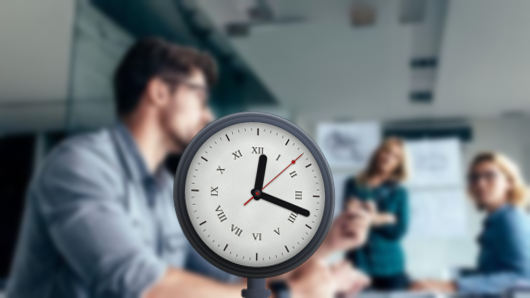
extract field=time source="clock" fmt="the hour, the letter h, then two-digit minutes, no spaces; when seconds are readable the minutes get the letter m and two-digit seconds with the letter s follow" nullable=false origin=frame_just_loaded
12h18m08s
